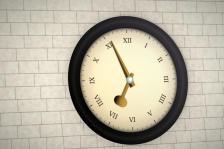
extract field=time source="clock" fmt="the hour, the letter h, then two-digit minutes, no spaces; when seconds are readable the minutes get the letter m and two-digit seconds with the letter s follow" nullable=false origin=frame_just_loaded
6h56
